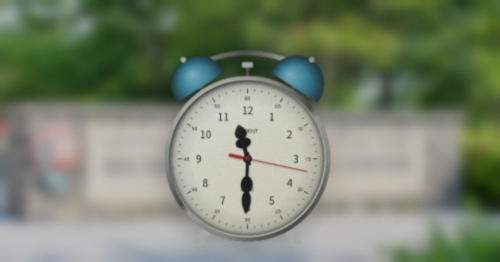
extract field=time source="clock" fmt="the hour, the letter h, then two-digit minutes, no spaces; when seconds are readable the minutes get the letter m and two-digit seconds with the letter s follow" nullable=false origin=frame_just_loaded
11h30m17s
